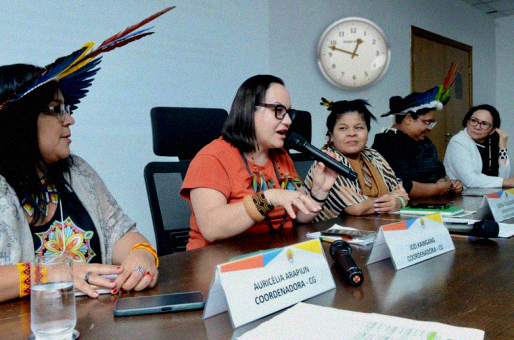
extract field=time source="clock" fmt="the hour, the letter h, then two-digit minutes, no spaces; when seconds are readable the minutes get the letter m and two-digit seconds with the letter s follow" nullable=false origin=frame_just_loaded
12h48
